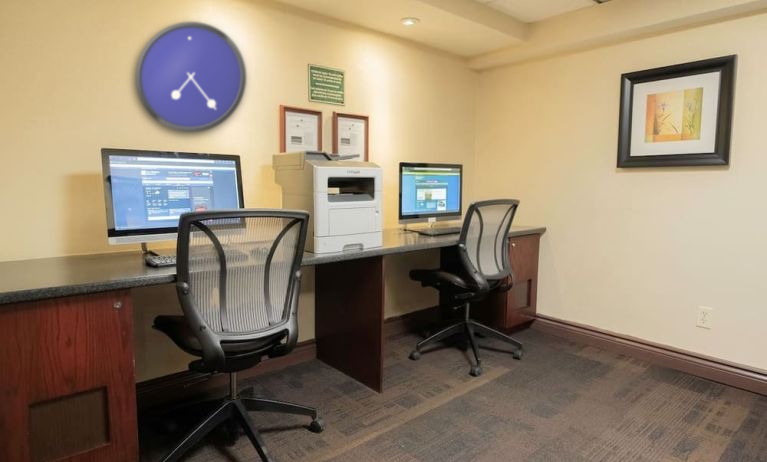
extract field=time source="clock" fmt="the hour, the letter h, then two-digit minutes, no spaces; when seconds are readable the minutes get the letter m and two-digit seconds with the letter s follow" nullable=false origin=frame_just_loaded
7h24
